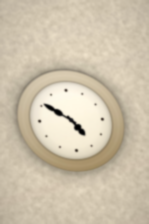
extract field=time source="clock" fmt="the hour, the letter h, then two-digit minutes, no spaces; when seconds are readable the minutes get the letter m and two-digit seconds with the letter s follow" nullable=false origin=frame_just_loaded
4h51
